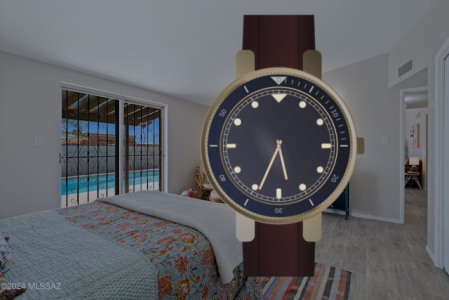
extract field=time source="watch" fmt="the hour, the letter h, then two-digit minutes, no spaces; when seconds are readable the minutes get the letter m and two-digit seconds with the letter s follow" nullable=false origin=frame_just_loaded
5h34
